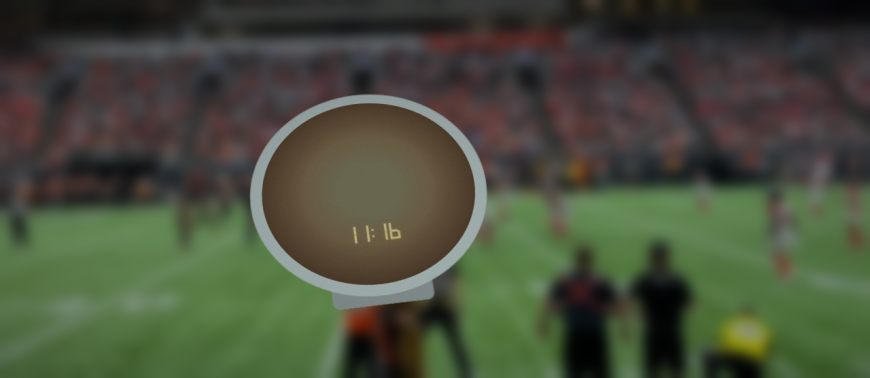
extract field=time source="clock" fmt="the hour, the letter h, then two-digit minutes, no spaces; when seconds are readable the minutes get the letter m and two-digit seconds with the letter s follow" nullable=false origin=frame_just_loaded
11h16
